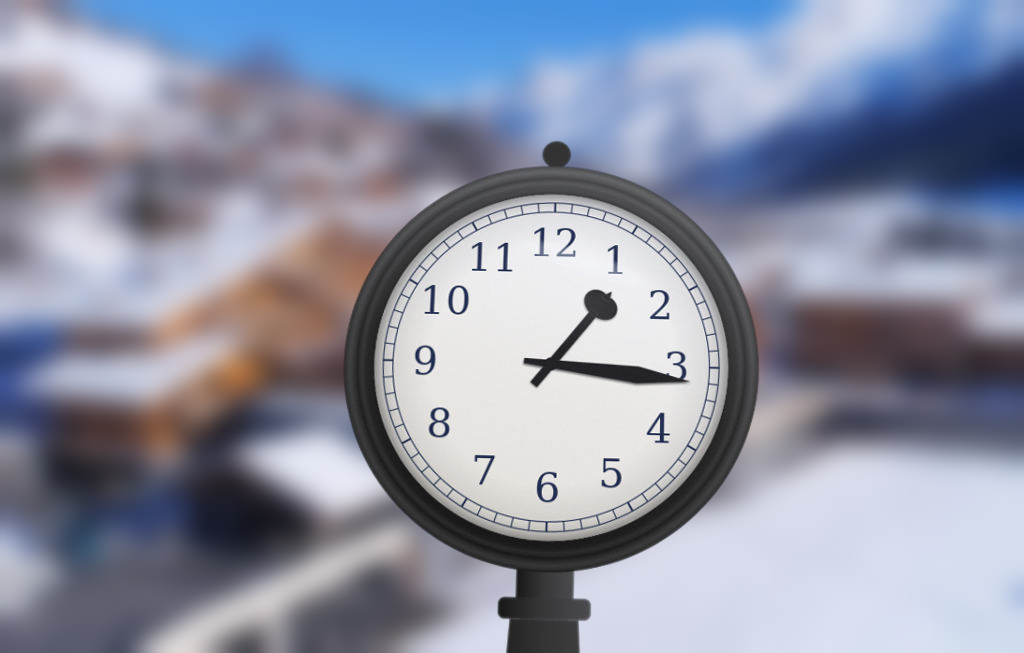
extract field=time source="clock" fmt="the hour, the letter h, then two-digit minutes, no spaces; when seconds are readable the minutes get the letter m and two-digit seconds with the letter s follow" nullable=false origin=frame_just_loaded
1h16
